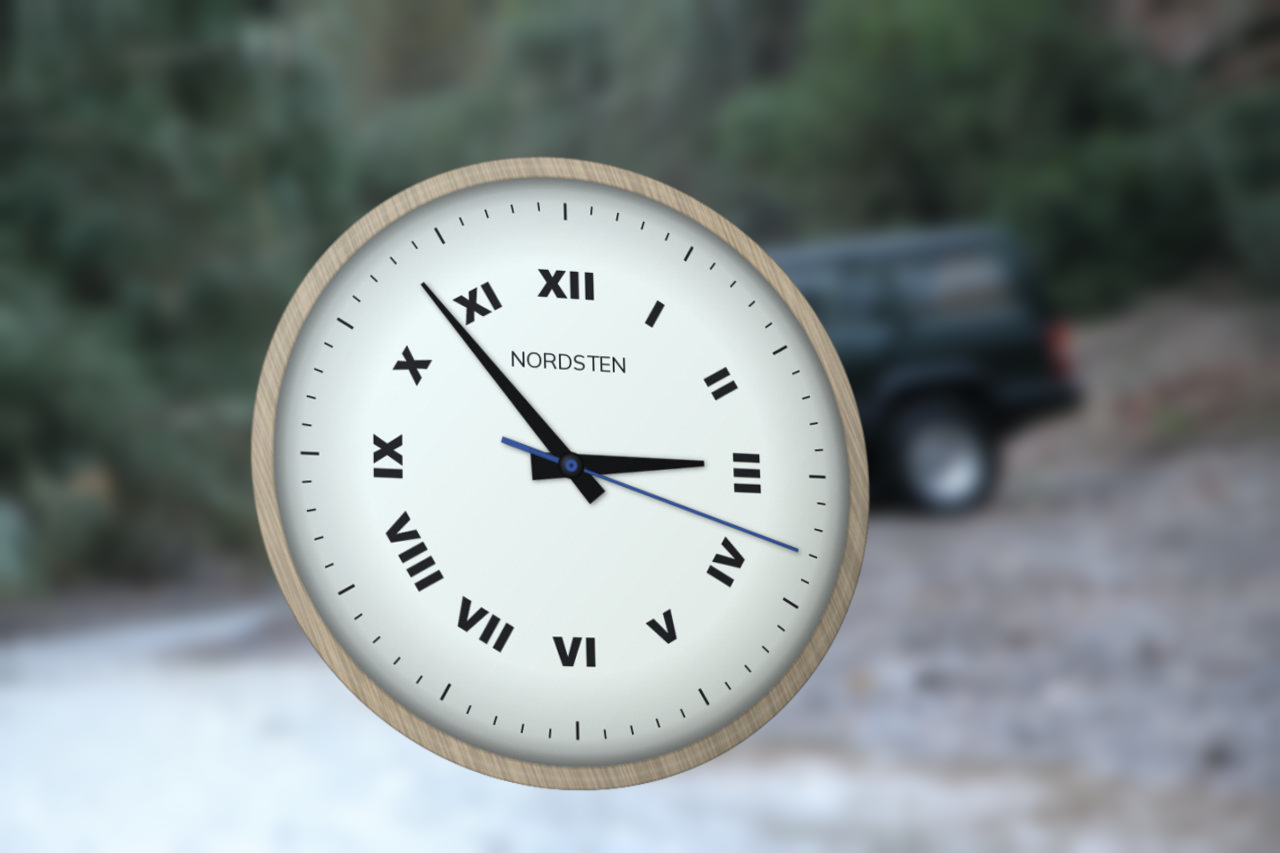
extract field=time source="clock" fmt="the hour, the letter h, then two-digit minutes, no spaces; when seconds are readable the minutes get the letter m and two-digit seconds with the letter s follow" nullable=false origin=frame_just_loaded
2h53m18s
